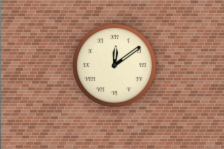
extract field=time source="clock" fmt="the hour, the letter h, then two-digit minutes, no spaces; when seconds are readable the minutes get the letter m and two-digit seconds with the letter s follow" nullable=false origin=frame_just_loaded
12h09
